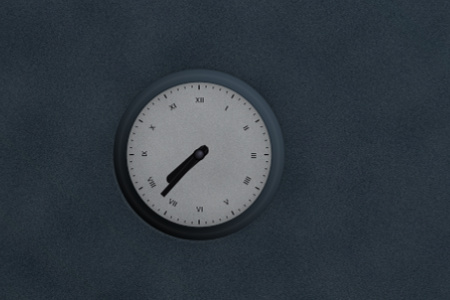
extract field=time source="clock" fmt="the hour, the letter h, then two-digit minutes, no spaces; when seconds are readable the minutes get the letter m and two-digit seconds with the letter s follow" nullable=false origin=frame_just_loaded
7h37
